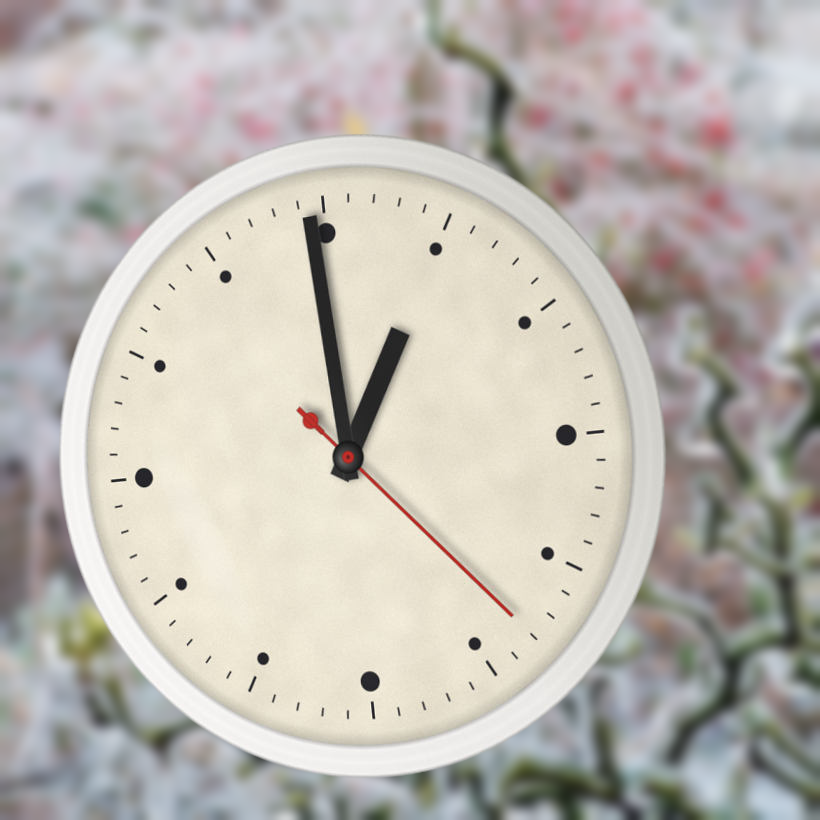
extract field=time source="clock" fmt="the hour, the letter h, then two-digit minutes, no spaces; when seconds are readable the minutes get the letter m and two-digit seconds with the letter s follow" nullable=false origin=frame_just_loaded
12h59m23s
